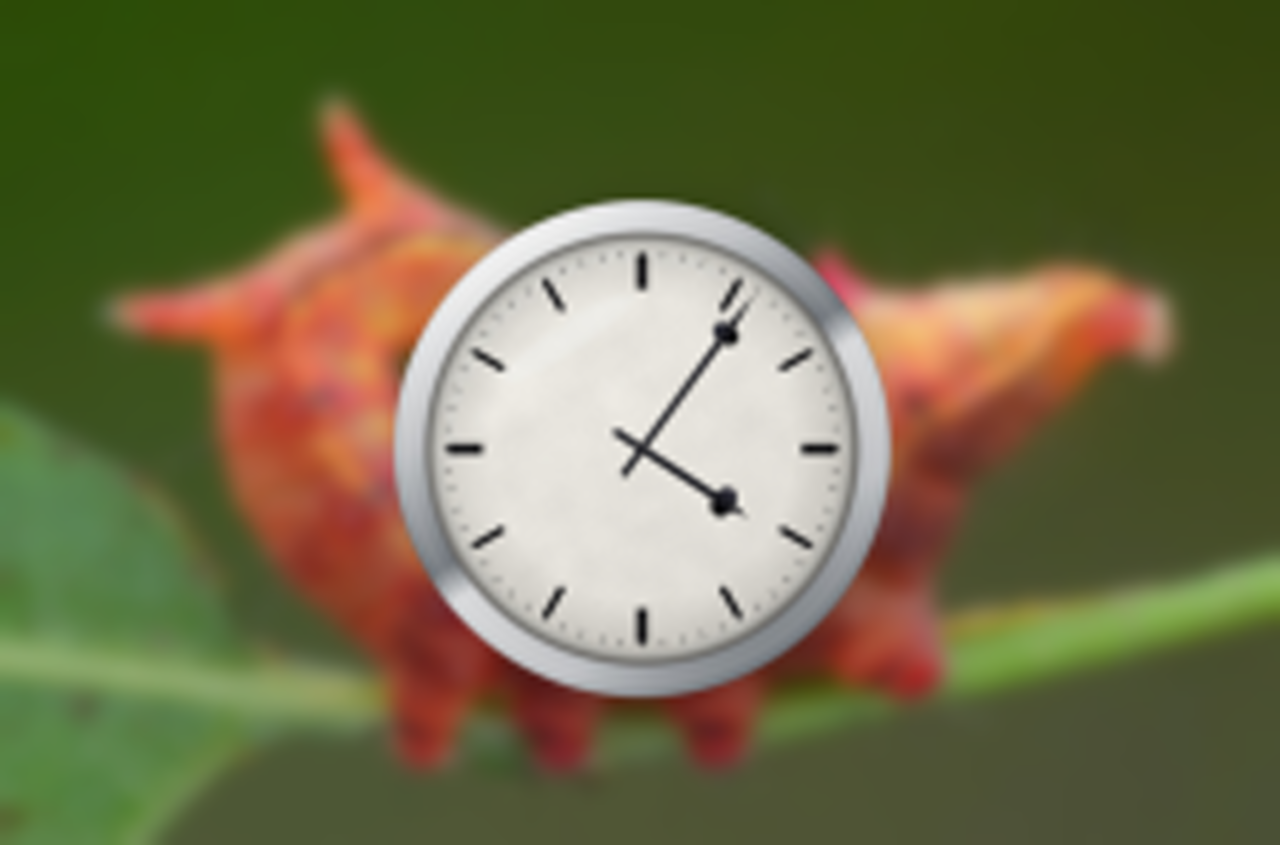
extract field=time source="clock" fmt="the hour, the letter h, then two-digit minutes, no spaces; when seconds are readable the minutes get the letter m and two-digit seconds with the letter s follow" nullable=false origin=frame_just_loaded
4h06
